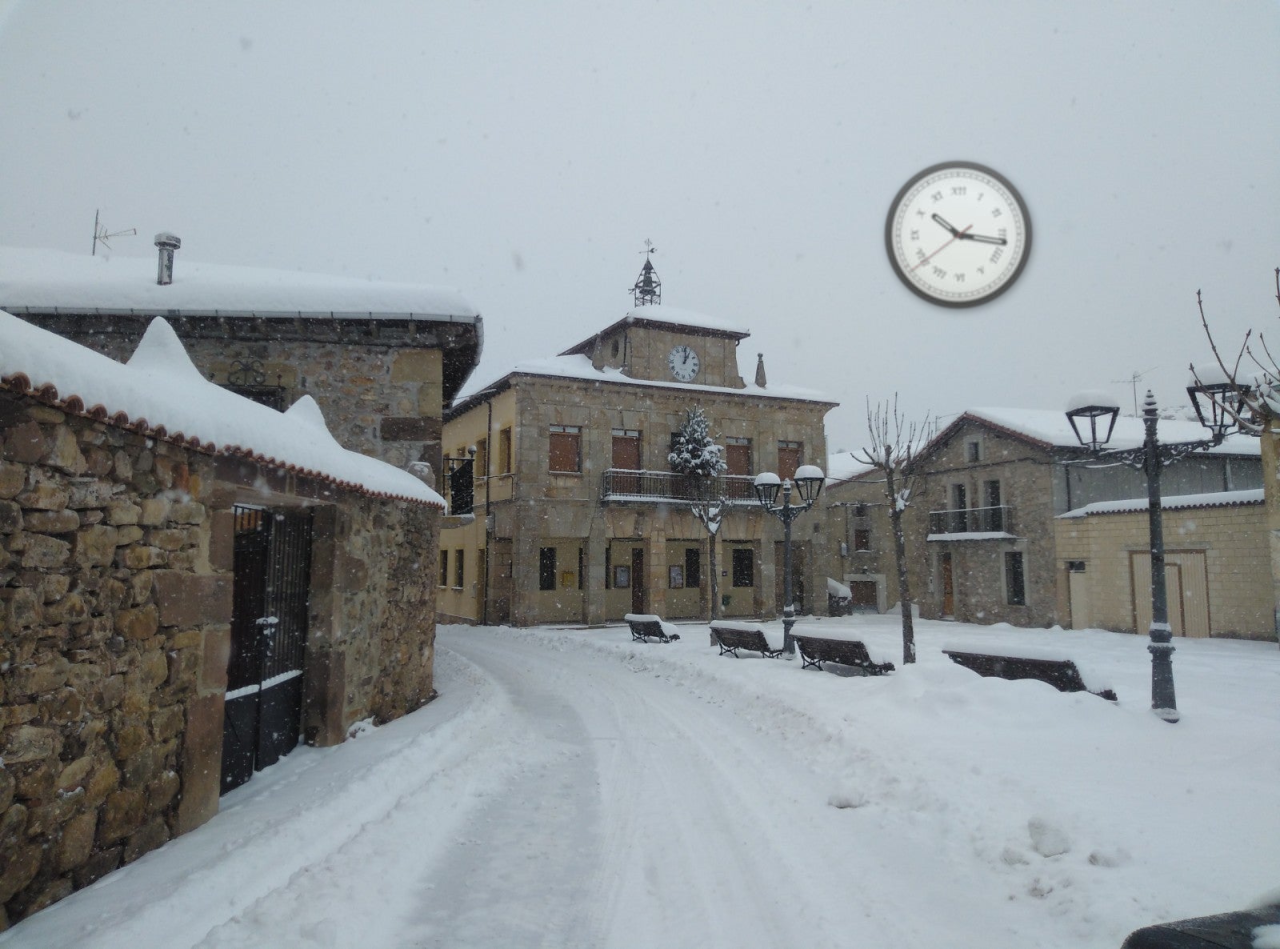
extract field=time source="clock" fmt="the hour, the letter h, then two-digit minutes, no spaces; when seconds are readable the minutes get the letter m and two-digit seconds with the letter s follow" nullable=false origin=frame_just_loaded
10h16m39s
